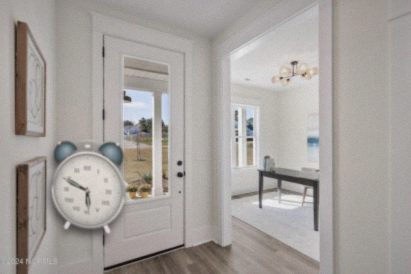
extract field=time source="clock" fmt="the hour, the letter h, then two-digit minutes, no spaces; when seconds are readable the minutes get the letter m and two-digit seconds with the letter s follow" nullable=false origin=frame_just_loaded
5h49
